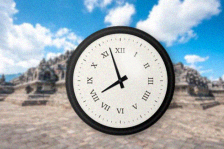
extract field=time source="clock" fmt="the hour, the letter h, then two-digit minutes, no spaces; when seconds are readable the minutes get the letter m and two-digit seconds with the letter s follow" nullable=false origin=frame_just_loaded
7h57
